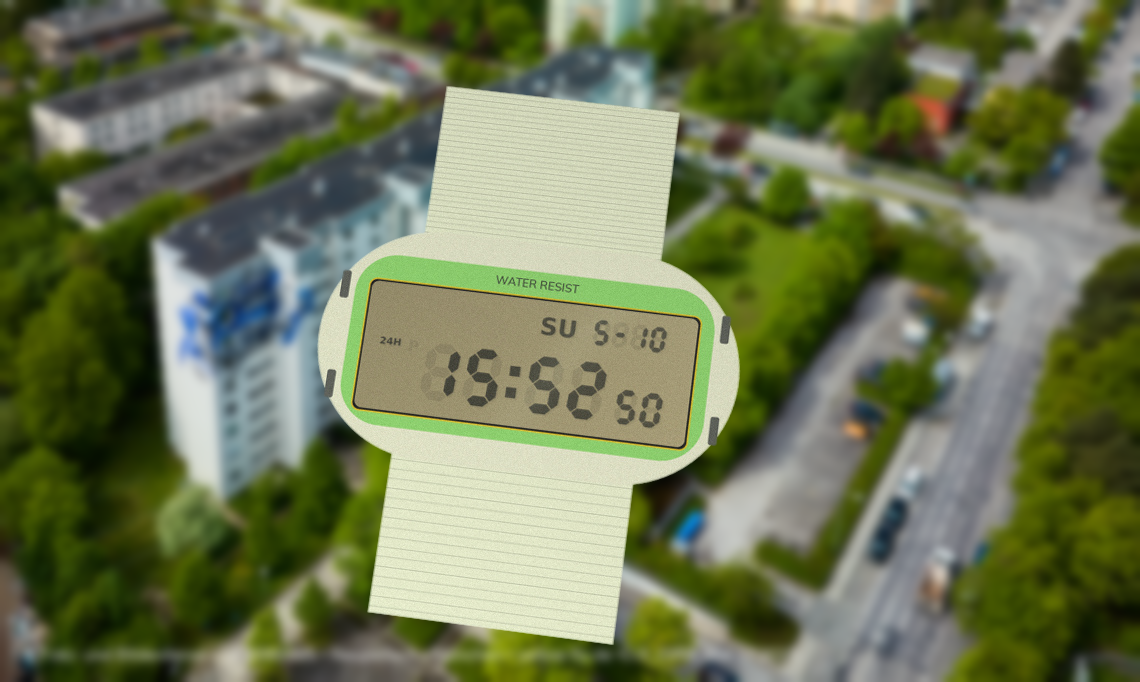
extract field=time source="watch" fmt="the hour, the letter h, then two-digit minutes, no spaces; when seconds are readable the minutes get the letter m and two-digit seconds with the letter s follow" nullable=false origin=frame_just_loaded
15h52m50s
